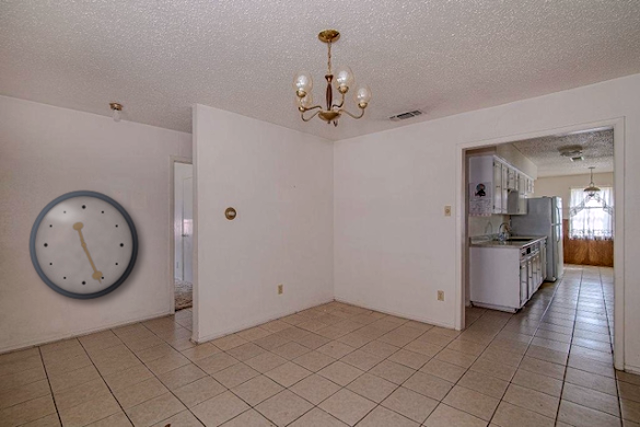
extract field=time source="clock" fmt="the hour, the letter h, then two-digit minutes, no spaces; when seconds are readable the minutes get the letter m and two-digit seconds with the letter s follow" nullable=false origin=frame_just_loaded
11h26
